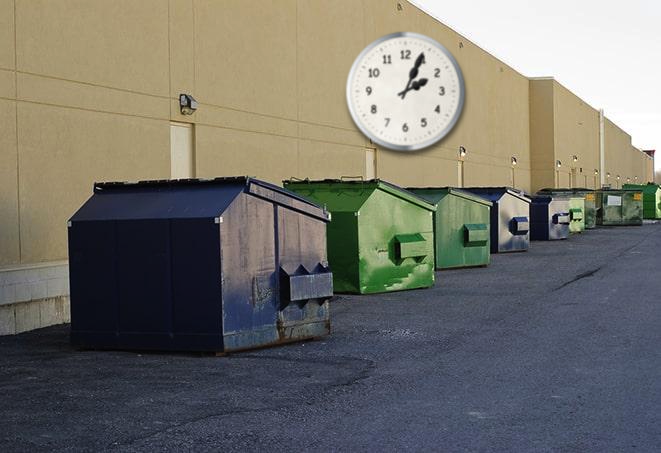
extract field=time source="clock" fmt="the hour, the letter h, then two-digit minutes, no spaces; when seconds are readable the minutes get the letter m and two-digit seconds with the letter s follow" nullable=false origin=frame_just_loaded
2h04
